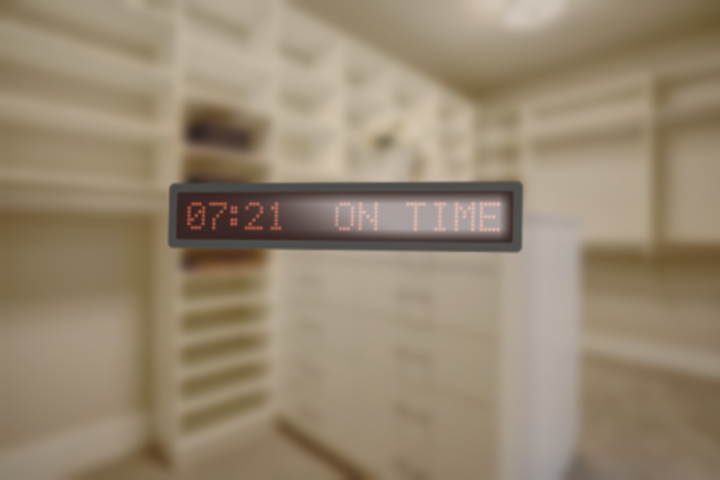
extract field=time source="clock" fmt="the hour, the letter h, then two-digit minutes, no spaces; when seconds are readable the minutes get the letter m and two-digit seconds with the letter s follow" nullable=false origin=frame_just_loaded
7h21
